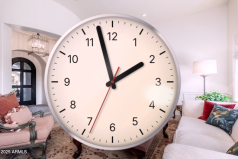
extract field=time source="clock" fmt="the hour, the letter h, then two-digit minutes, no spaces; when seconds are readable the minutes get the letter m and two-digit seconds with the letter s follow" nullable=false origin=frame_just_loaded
1h57m34s
